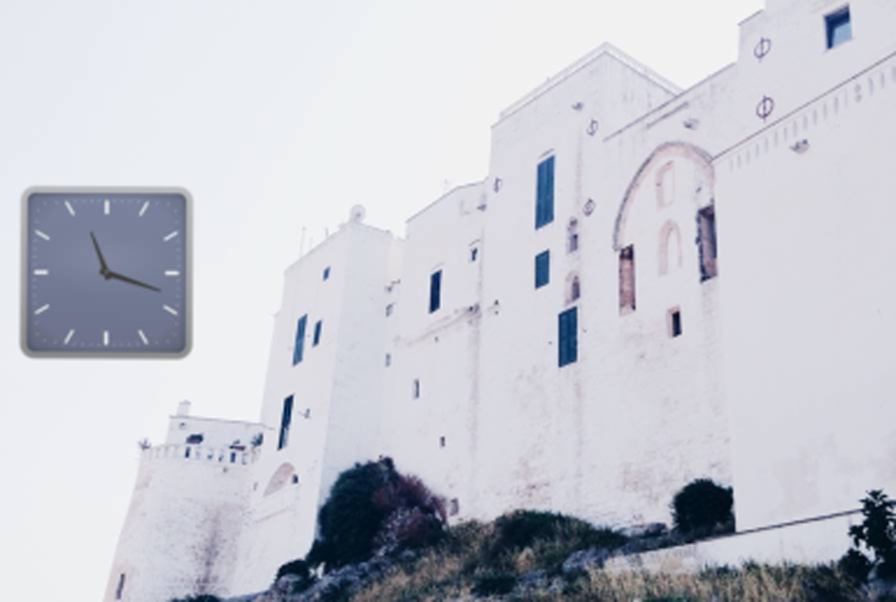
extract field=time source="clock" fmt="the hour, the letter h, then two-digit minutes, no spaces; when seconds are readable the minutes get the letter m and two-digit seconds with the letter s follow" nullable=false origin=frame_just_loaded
11h18
